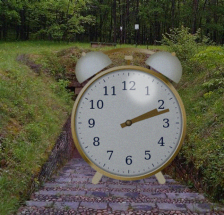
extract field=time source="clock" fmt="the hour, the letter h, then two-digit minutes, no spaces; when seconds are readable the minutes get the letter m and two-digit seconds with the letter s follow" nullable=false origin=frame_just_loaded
2h12
